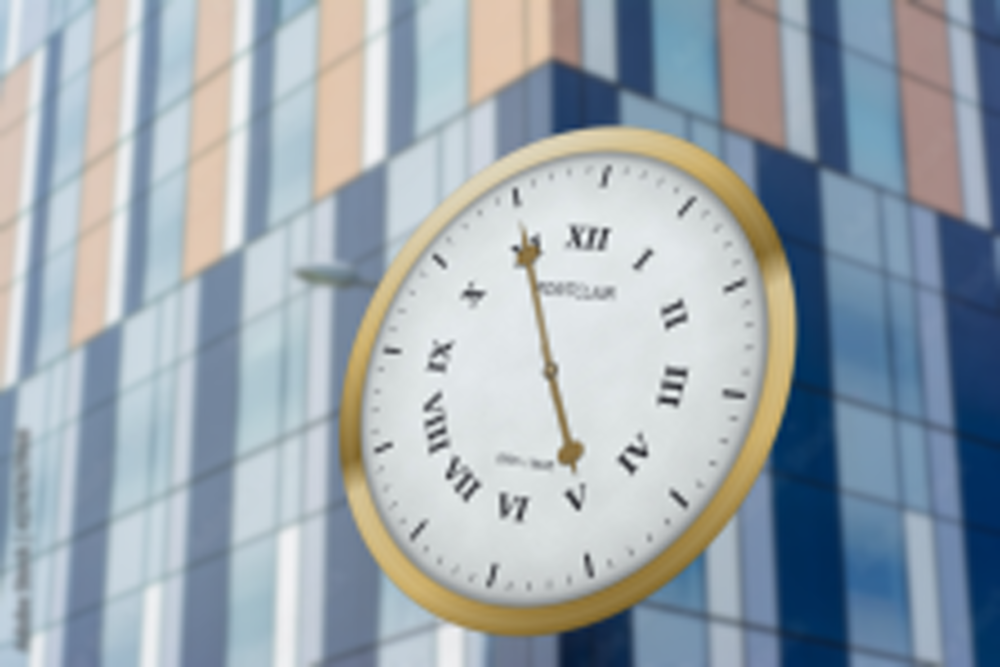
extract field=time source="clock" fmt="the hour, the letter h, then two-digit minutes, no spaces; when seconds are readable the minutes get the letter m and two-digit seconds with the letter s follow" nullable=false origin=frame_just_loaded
4h55
